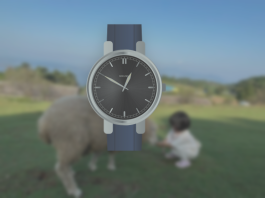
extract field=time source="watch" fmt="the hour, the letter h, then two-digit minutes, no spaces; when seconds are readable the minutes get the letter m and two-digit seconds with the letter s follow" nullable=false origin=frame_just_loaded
12h50
